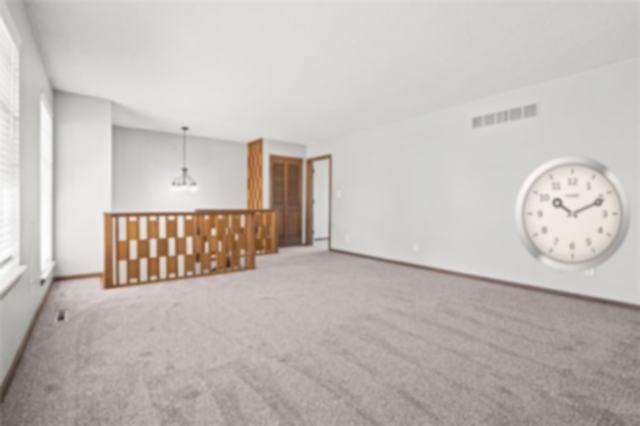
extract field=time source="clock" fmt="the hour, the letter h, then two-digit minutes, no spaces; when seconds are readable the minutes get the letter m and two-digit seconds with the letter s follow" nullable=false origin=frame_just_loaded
10h11
